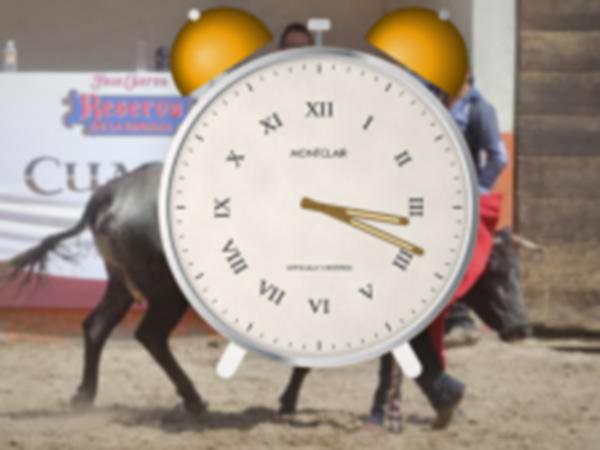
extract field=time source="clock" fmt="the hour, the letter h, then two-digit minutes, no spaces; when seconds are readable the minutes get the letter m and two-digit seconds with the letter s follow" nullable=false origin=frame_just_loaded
3h19
